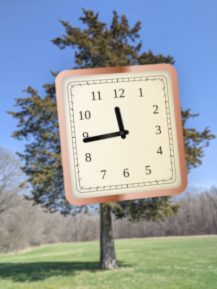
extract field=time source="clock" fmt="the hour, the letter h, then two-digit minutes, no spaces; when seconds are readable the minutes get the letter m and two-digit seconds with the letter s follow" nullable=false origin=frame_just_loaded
11h44
